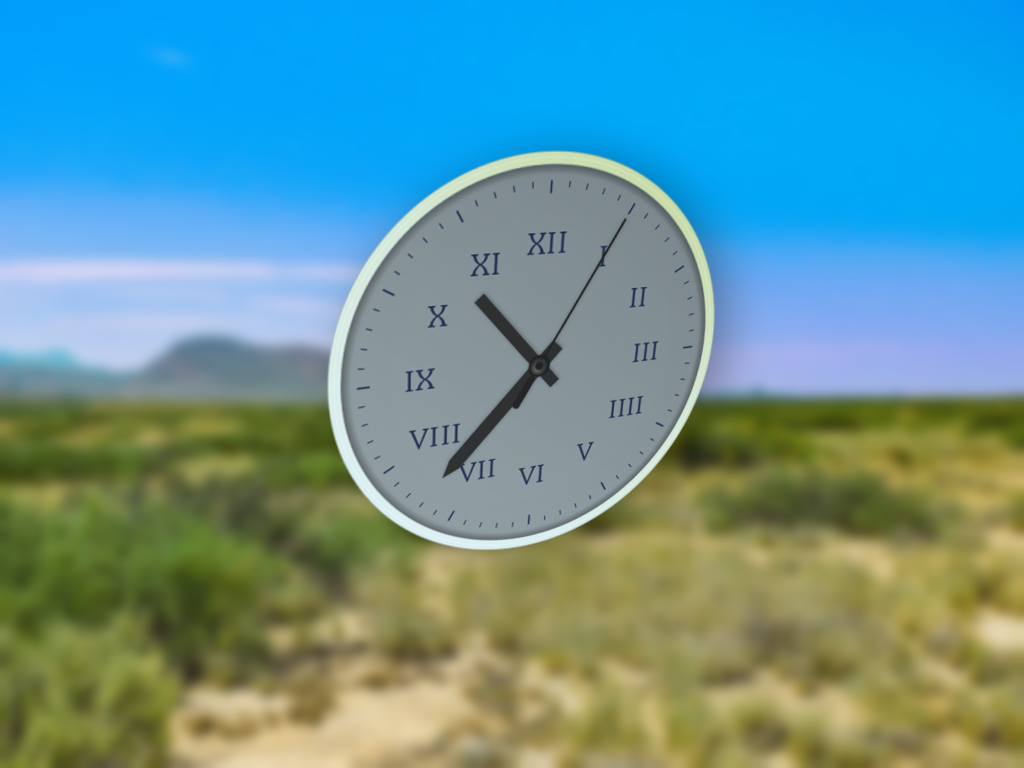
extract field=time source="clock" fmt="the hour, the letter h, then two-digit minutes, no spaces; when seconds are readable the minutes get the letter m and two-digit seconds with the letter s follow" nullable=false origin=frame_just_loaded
10h37m05s
